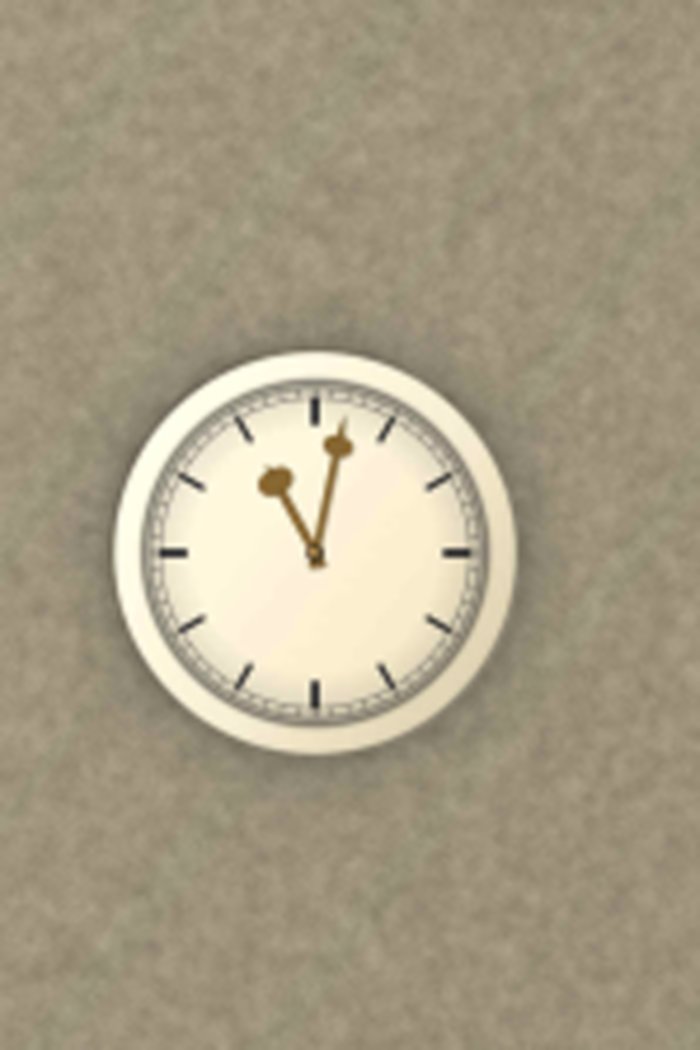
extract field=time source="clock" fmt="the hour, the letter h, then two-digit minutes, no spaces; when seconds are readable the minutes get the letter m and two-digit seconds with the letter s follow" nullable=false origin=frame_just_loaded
11h02
